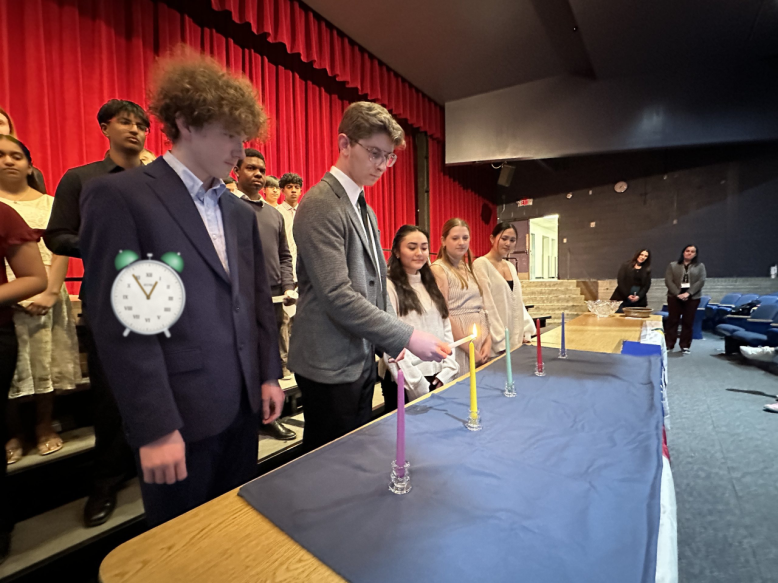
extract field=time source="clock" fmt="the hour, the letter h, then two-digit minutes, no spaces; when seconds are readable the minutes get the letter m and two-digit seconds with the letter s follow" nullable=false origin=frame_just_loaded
12h54
